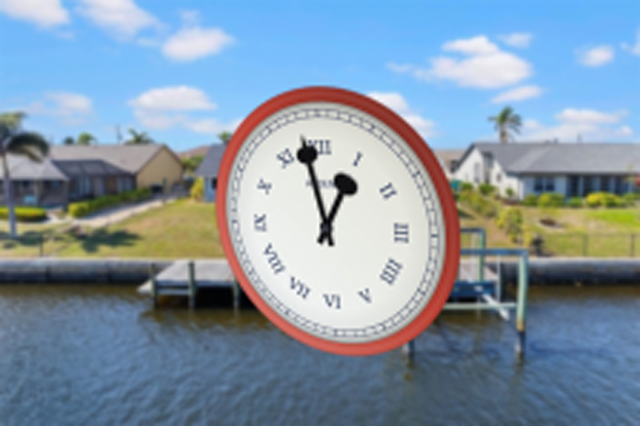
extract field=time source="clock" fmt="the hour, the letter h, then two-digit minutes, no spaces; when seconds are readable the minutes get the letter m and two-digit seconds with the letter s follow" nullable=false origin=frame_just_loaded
12h58
